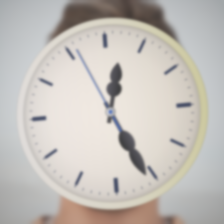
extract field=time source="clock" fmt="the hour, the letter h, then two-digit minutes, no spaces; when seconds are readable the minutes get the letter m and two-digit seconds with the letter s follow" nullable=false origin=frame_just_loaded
12h25m56s
